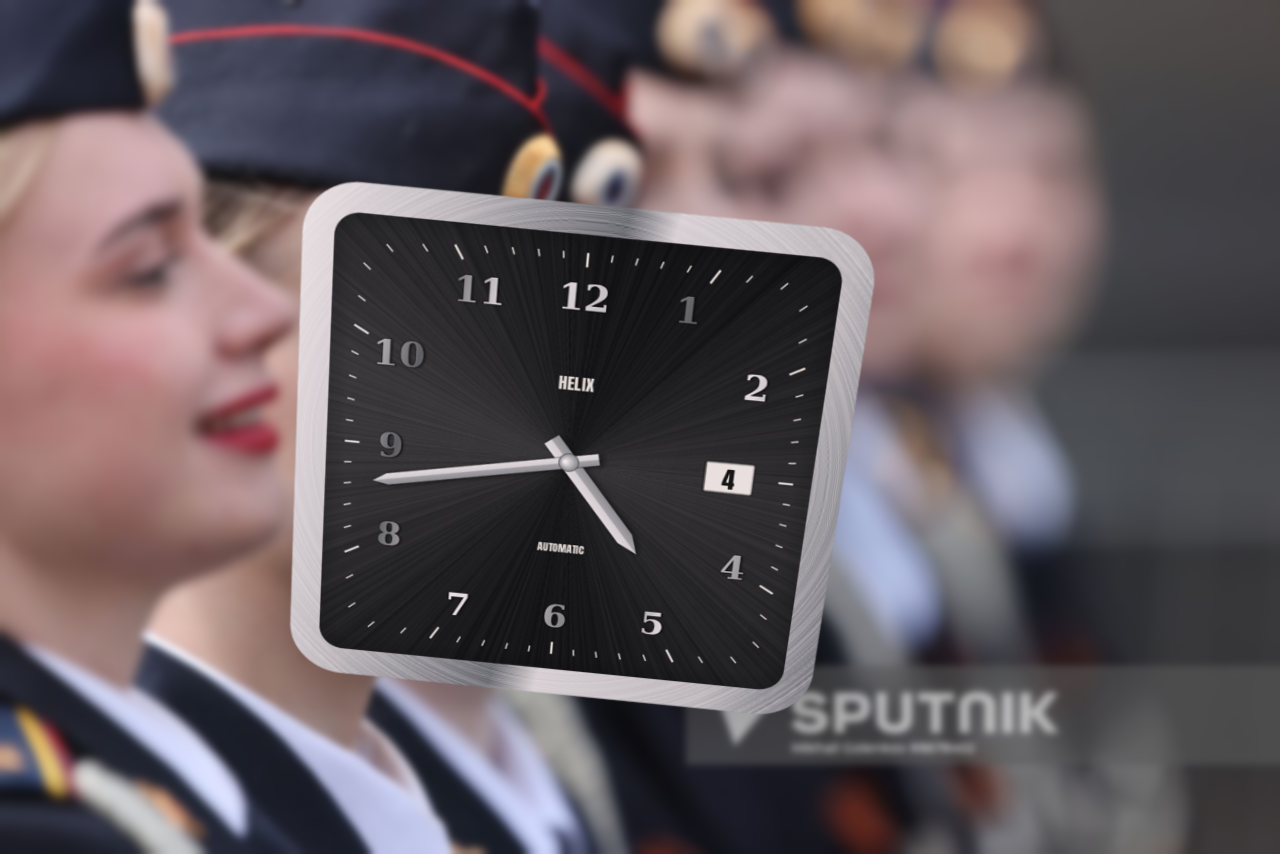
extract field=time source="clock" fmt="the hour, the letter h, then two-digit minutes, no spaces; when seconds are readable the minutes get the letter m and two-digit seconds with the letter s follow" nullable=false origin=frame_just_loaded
4h43
